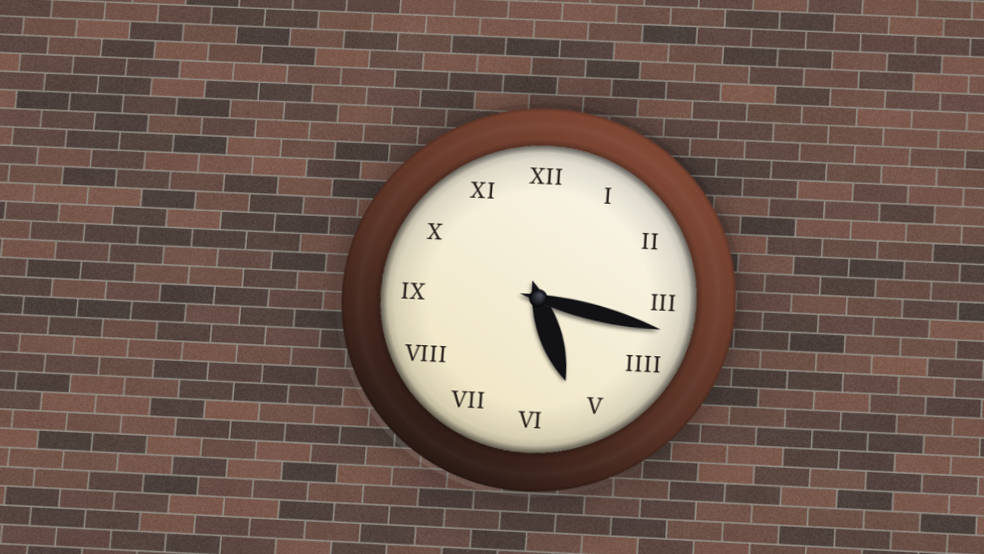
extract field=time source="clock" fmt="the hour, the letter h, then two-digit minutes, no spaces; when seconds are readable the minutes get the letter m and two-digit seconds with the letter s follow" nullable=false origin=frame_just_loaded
5h17
